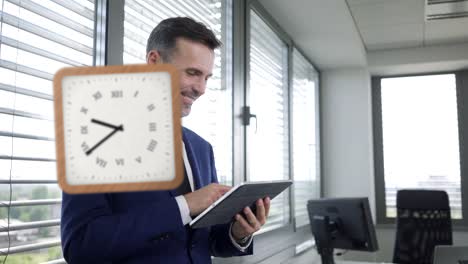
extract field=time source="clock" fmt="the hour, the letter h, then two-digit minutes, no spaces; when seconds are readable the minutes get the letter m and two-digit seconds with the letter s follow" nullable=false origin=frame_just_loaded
9h39
